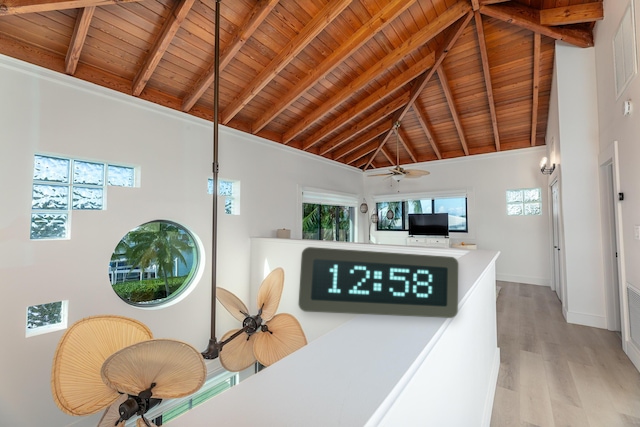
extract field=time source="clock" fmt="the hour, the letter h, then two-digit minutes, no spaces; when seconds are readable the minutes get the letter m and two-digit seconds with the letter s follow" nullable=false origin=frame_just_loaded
12h58
